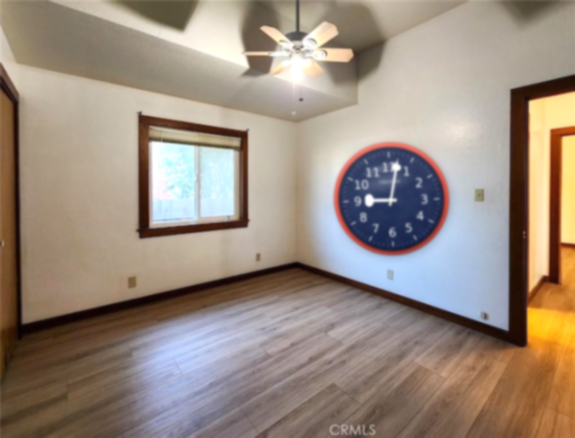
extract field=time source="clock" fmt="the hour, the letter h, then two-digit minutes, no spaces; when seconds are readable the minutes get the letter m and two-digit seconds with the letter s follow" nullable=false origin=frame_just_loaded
9h02
